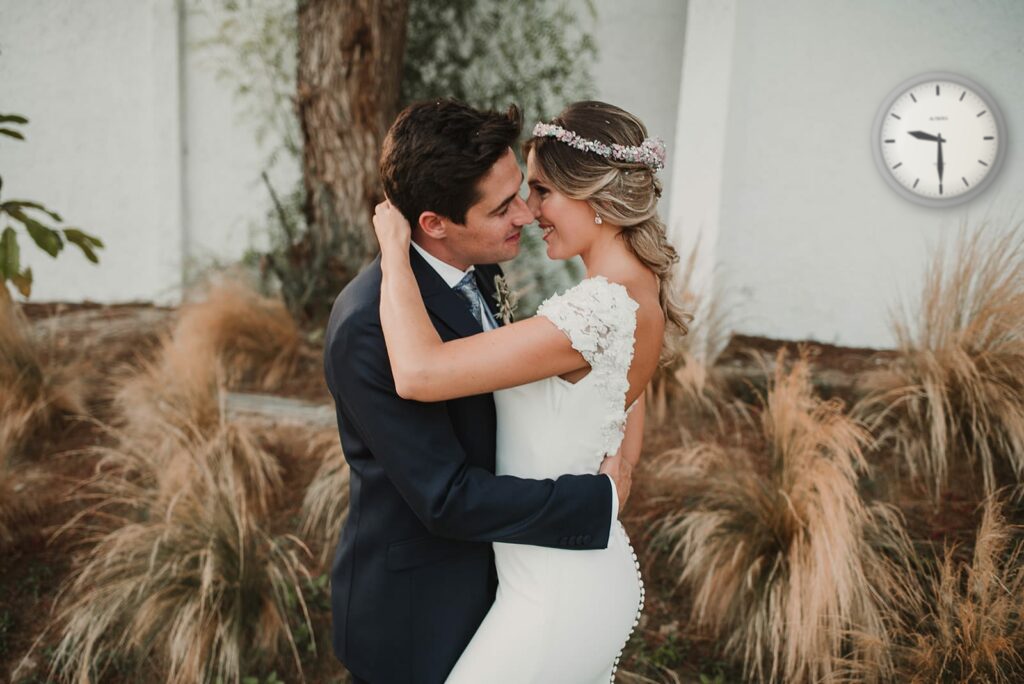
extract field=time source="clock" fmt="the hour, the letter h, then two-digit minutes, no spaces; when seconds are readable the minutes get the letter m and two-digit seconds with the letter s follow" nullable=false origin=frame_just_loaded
9h30
